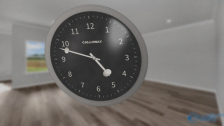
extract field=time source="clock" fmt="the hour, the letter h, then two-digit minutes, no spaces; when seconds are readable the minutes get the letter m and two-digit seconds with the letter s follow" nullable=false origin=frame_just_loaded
4h48
